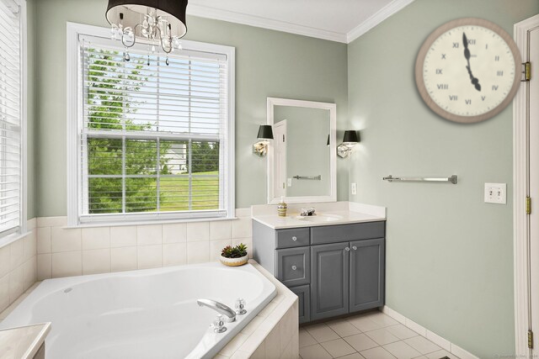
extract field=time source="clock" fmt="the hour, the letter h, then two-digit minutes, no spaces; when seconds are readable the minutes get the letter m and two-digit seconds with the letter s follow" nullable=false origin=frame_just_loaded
4h58
